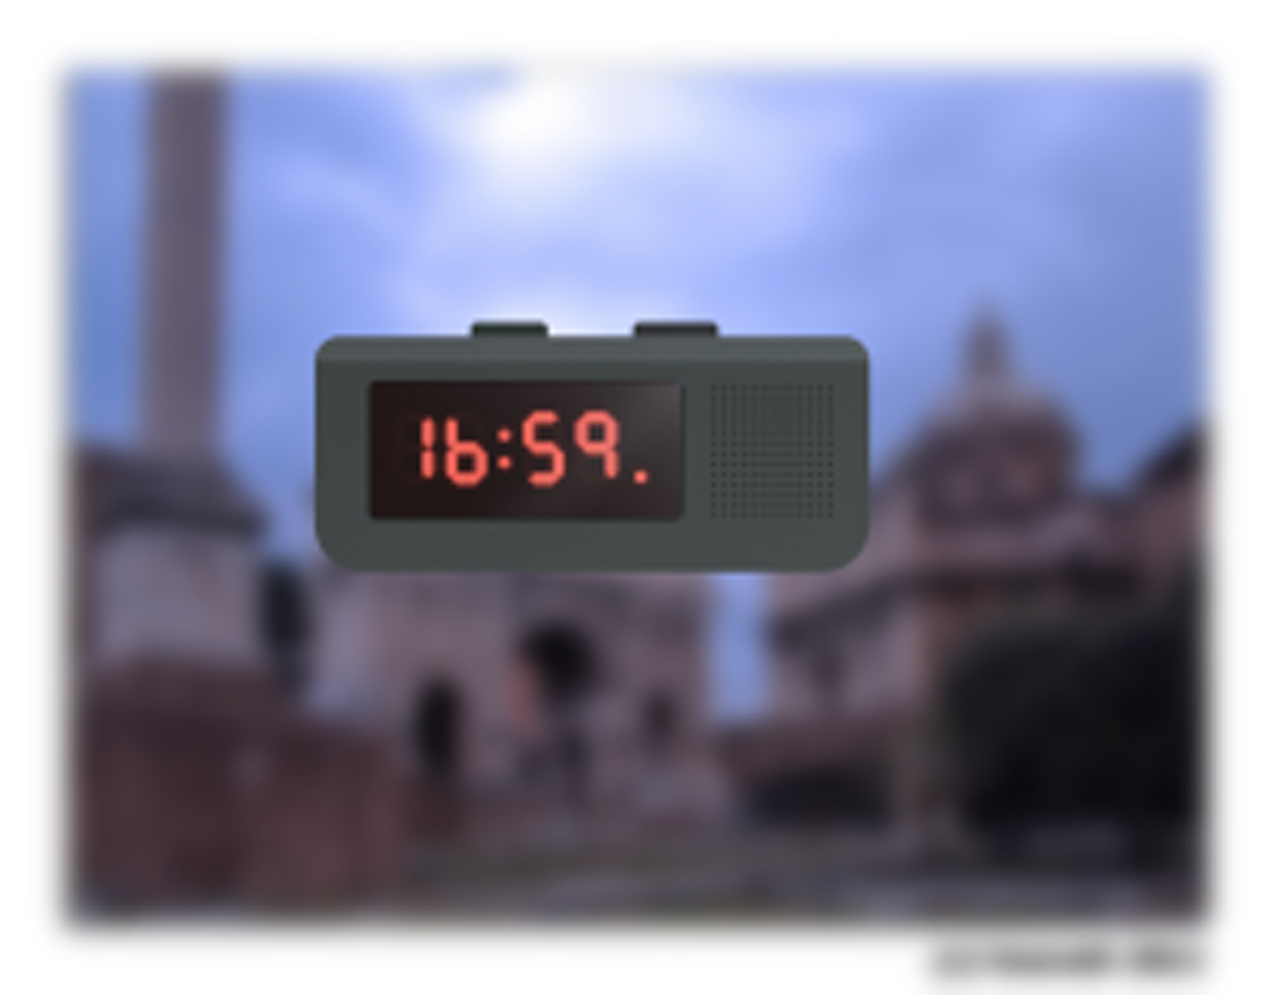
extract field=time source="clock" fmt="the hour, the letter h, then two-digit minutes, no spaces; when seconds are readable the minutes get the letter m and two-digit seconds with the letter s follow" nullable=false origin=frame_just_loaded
16h59
